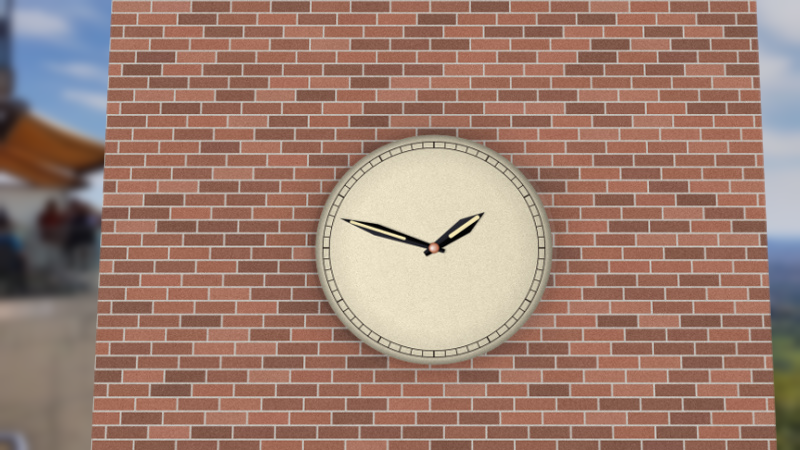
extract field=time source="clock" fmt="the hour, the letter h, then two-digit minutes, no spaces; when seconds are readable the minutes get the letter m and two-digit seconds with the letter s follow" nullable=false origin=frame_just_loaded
1h48
